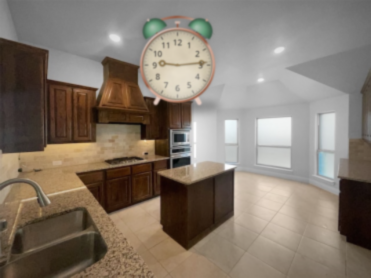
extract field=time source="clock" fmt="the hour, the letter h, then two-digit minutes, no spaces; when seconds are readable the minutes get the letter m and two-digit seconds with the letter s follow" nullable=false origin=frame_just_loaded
9h14
